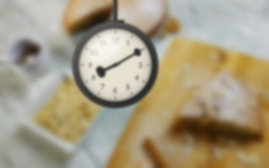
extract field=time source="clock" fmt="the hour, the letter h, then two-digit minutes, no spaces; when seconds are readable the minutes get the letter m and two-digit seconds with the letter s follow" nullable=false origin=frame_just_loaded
8h10
